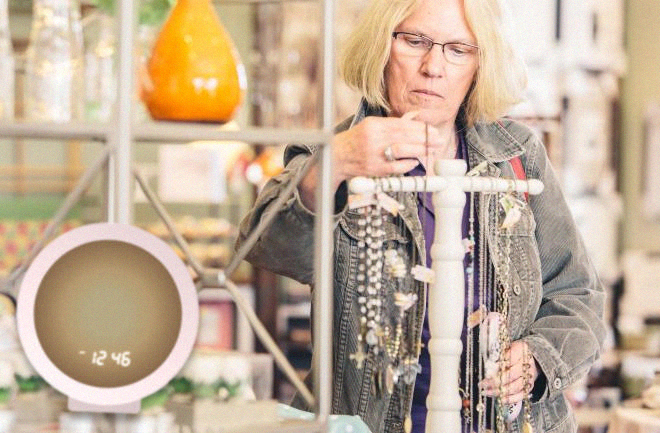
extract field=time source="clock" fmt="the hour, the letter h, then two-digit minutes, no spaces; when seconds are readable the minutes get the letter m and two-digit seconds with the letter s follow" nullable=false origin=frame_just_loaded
12h46
